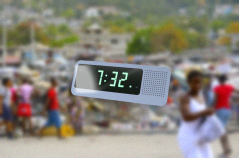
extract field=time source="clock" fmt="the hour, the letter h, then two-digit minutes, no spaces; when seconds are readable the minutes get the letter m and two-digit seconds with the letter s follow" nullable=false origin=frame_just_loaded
7h32
